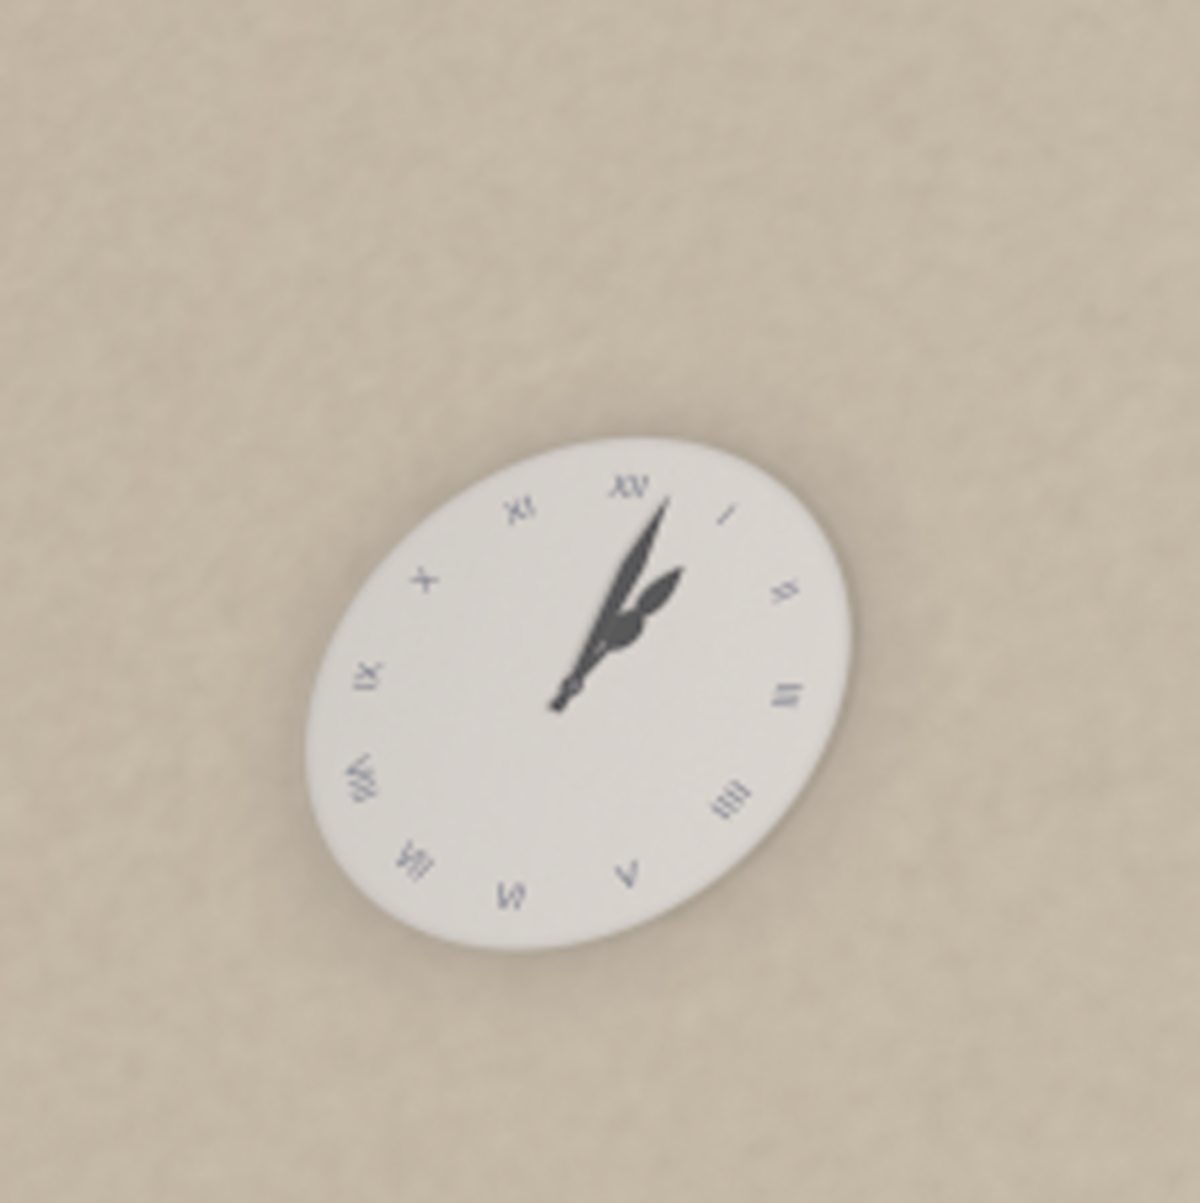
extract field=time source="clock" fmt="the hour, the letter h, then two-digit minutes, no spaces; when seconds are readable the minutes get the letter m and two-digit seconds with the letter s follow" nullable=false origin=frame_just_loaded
1h02
